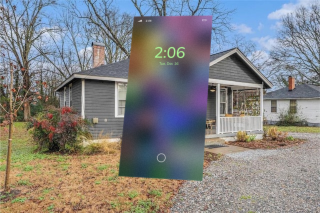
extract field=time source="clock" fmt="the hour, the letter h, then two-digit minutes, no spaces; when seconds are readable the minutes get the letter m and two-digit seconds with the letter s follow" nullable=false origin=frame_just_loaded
2h06
